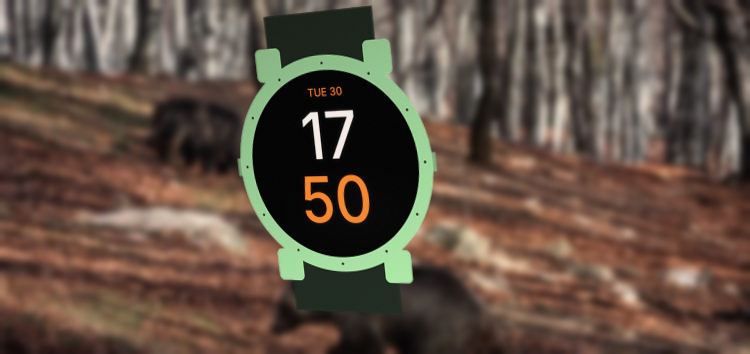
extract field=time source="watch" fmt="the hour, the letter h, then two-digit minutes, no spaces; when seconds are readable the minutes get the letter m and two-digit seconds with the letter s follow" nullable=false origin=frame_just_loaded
17h50
